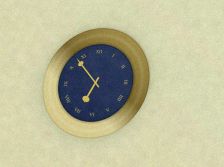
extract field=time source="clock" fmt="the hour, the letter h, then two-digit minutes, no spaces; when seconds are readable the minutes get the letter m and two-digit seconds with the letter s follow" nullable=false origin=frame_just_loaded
6h53
